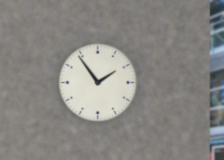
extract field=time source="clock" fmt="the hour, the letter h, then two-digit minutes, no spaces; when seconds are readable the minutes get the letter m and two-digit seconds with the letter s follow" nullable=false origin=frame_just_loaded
1h54
